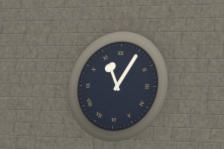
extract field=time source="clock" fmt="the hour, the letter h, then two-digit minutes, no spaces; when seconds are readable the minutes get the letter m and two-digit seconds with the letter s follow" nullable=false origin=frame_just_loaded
11h05
